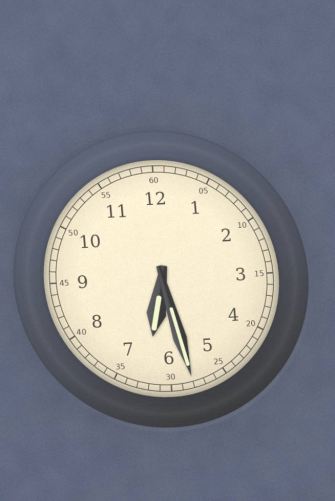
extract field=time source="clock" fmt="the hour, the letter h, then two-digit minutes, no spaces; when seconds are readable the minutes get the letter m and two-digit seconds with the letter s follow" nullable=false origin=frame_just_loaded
6h28
